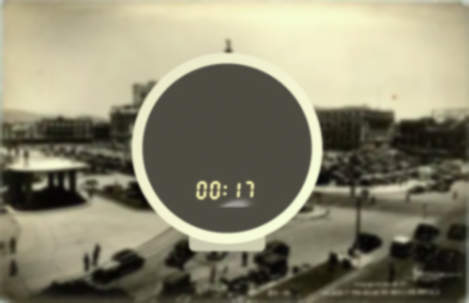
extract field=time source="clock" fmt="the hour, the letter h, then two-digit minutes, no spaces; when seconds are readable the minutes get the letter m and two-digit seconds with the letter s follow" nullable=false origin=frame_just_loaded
0h17
